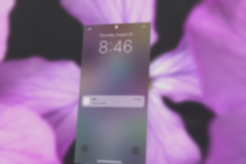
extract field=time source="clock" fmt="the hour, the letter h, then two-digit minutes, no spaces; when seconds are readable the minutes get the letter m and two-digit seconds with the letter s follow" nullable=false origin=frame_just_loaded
8h46
